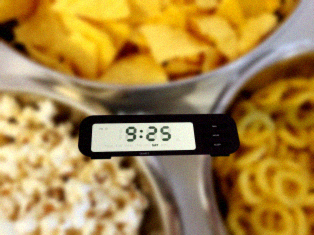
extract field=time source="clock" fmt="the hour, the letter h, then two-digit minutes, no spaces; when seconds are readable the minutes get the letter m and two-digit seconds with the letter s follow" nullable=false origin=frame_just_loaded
9h25
